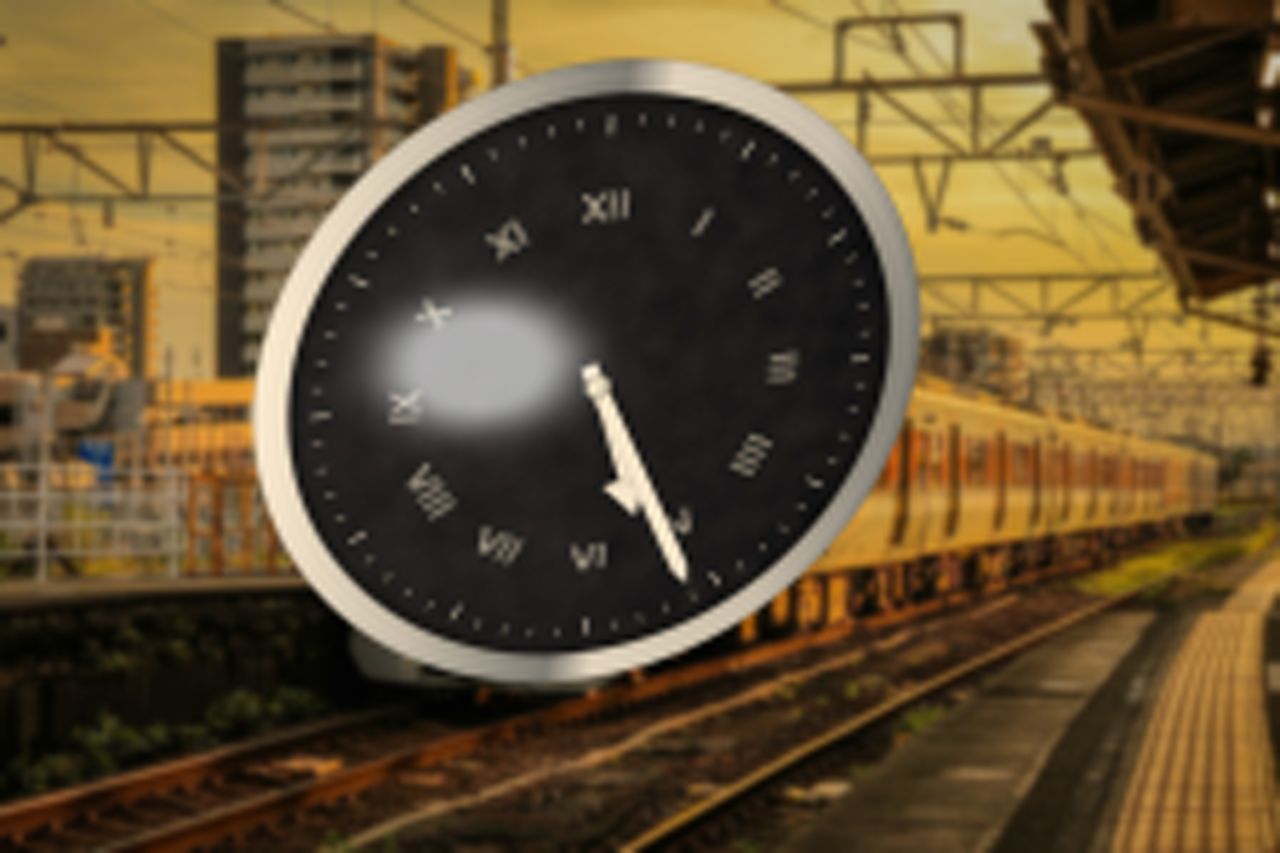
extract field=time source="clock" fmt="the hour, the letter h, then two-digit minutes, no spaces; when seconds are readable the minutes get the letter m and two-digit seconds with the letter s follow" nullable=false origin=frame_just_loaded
5h26
